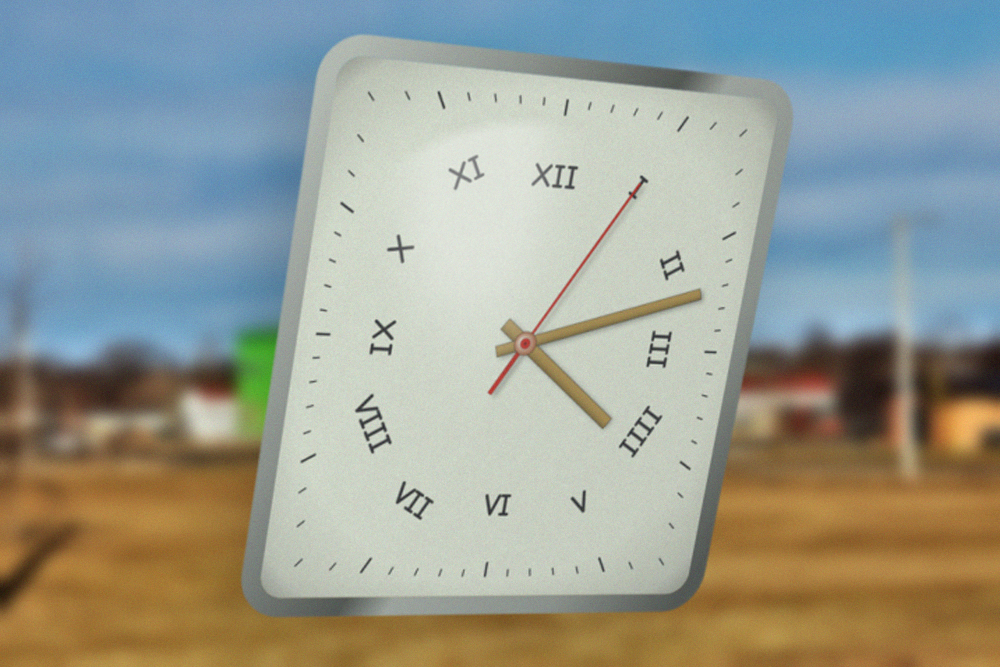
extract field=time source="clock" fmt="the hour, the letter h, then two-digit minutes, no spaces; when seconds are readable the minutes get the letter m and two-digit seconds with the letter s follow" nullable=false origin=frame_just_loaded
4h12m05s
